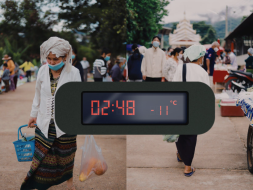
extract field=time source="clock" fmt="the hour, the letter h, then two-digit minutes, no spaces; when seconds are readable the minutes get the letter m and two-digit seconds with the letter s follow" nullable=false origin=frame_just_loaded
2h48
